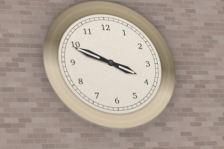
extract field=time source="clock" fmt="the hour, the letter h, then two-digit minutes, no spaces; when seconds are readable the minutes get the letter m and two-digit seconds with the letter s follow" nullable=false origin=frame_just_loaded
3h49
